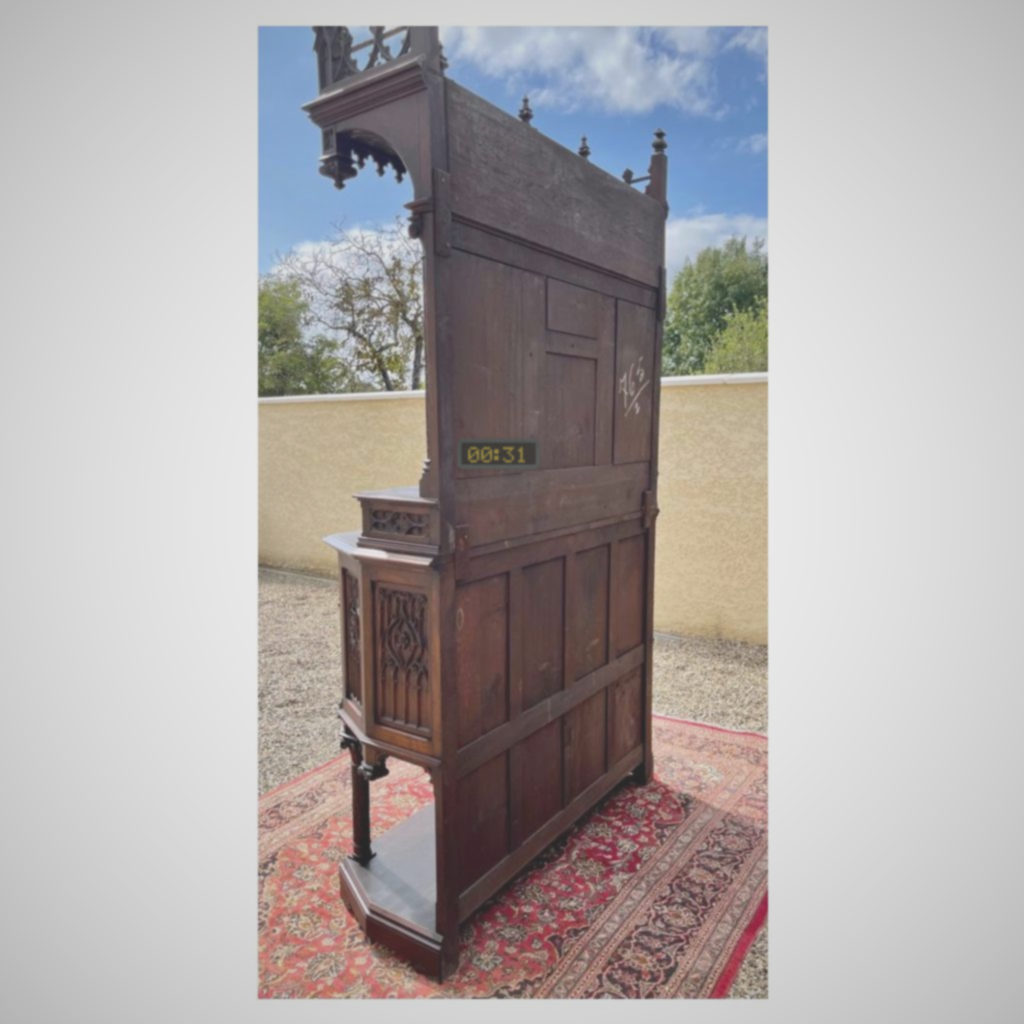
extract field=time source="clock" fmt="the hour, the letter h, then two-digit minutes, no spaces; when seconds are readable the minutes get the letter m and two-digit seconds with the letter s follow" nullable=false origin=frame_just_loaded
0h31
